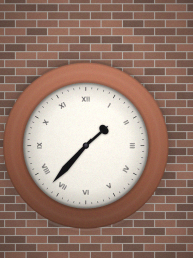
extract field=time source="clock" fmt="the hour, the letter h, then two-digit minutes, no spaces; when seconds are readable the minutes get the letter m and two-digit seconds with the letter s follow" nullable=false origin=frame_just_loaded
1h37
